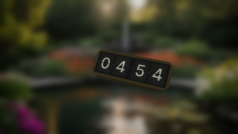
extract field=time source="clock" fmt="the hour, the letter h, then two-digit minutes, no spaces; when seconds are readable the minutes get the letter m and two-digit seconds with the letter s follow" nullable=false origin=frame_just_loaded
4h54
